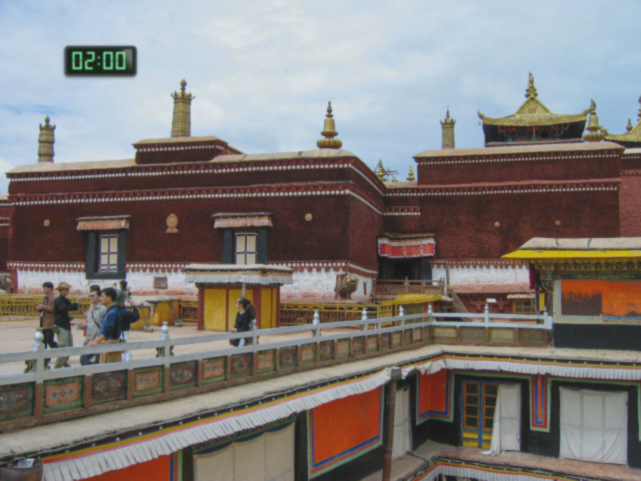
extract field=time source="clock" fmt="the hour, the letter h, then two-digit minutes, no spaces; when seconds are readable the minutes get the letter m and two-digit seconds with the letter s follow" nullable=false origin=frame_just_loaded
2h00
